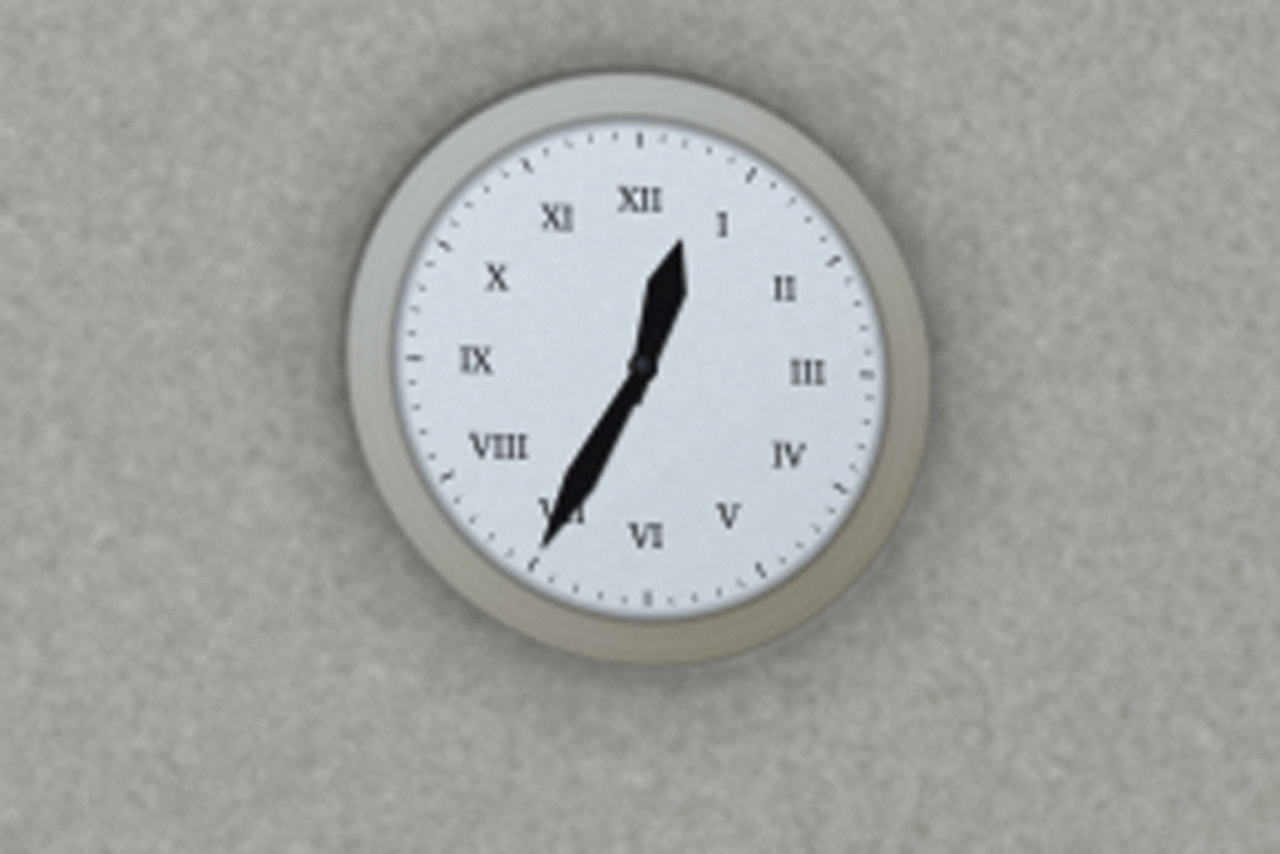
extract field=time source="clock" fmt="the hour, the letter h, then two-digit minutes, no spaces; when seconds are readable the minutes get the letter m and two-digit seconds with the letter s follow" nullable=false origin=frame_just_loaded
12h35
